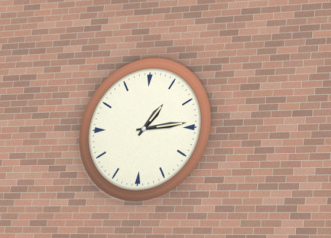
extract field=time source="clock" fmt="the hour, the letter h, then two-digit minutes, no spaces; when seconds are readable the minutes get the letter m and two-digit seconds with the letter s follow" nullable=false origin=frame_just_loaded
1h14
